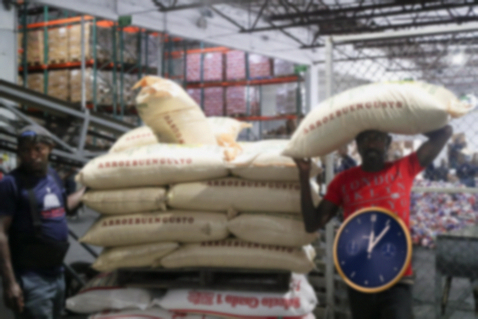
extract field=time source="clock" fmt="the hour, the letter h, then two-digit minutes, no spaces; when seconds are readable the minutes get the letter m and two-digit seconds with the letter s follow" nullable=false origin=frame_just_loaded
12h06
